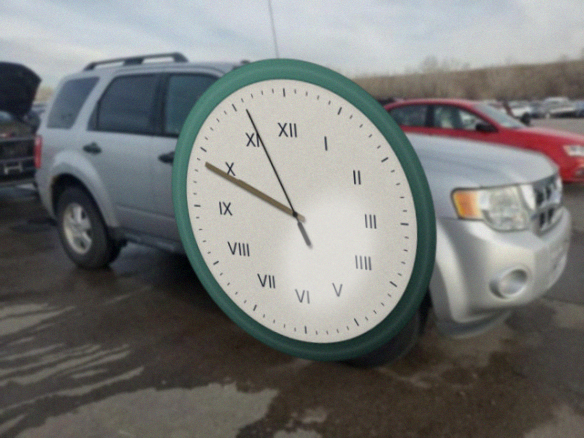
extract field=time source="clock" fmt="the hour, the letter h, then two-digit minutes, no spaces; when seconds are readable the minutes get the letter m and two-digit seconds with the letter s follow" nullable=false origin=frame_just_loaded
9h48m56s
